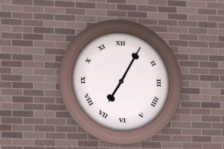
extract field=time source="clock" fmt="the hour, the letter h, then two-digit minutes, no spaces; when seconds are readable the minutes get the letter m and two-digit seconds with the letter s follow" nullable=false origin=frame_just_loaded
7h05
